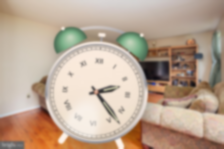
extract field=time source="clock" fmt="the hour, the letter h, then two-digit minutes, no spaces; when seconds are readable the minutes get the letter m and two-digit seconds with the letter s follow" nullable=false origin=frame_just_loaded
2h23
